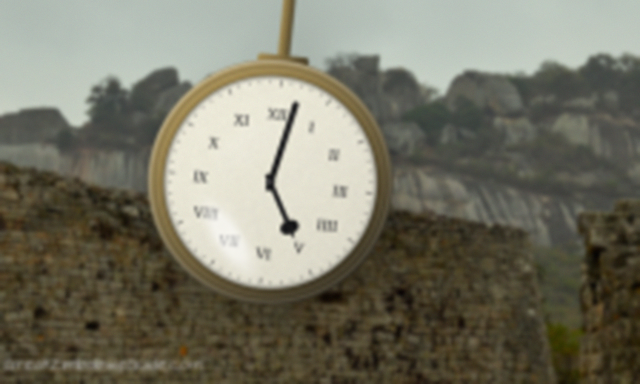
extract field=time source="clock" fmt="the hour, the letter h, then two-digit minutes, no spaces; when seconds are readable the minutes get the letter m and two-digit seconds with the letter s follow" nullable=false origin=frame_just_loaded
5h02
